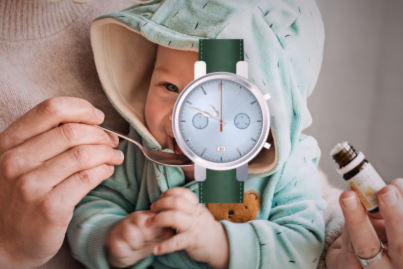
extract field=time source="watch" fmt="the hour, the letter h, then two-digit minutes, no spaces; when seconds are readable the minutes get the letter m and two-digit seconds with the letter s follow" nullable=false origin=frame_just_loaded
10h49
